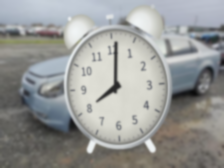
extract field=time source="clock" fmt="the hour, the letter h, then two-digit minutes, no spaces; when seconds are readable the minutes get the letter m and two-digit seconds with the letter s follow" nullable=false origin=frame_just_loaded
8h01
